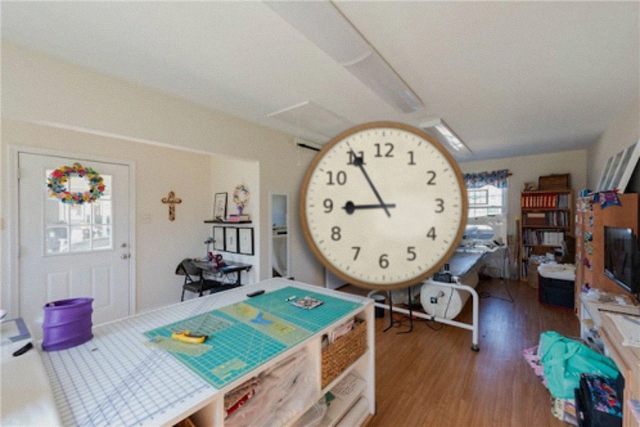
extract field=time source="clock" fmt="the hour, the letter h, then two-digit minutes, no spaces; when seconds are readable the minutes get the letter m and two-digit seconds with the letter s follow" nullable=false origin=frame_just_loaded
8h55
